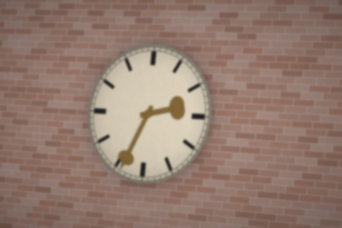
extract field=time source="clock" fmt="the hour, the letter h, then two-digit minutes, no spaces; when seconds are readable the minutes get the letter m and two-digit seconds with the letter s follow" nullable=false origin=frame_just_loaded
2h34
